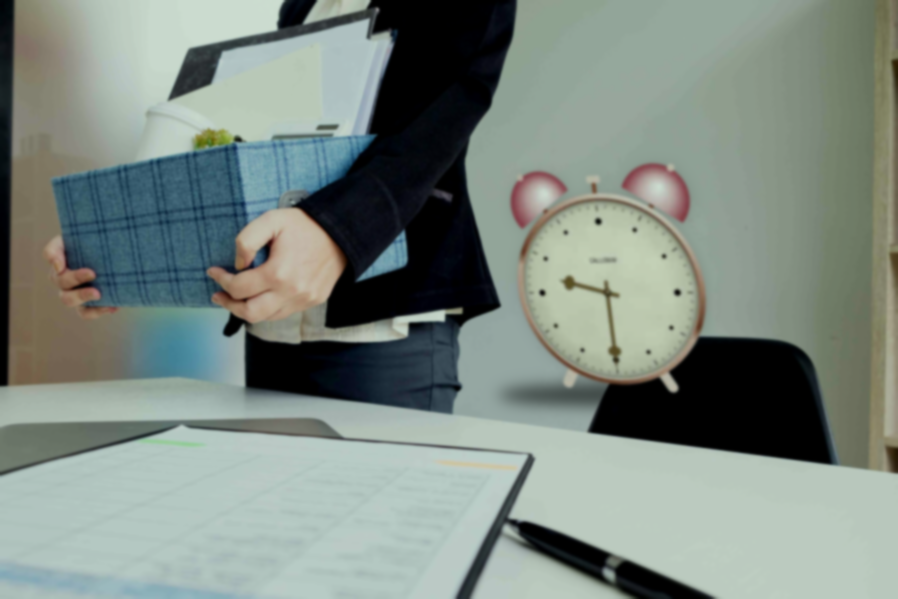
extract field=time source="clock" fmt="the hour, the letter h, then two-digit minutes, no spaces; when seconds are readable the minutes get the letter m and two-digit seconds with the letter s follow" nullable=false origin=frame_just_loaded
9h30
